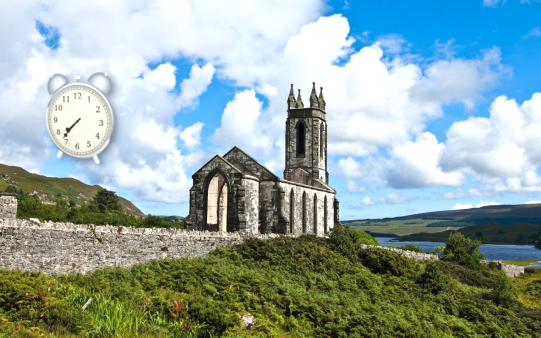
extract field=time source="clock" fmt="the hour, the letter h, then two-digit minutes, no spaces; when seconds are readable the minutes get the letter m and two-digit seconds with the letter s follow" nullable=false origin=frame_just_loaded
7h37
